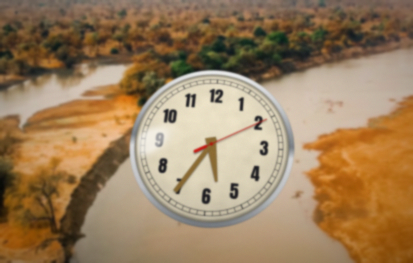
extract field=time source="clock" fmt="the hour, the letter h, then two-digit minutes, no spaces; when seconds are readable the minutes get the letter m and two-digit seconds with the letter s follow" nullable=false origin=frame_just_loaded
5h35m10s
